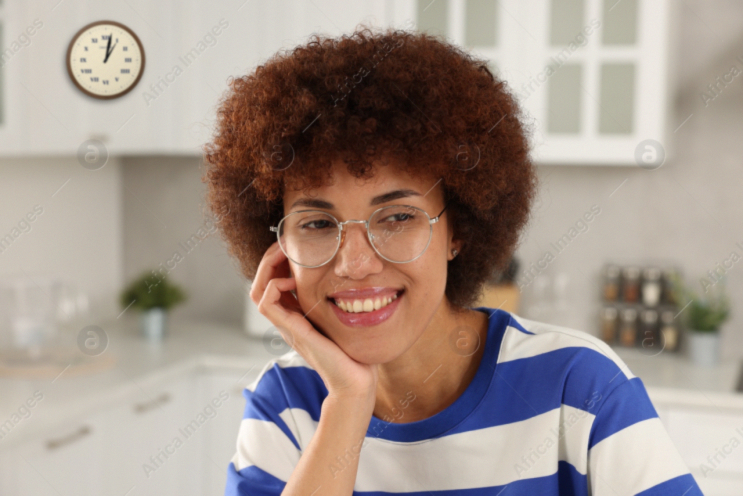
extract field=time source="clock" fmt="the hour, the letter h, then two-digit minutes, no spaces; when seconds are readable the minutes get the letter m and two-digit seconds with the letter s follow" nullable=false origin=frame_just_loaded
1h02
